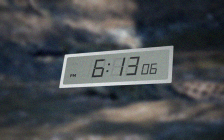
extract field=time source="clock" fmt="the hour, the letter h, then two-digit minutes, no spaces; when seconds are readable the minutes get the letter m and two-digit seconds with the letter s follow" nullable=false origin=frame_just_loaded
6h13m06s
